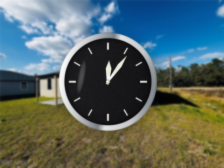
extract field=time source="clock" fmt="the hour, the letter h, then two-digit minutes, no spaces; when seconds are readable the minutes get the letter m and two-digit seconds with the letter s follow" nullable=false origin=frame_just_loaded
12h06
